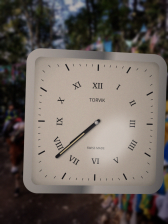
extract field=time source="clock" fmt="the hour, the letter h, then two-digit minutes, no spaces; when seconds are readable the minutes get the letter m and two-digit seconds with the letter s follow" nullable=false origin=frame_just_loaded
7h38
